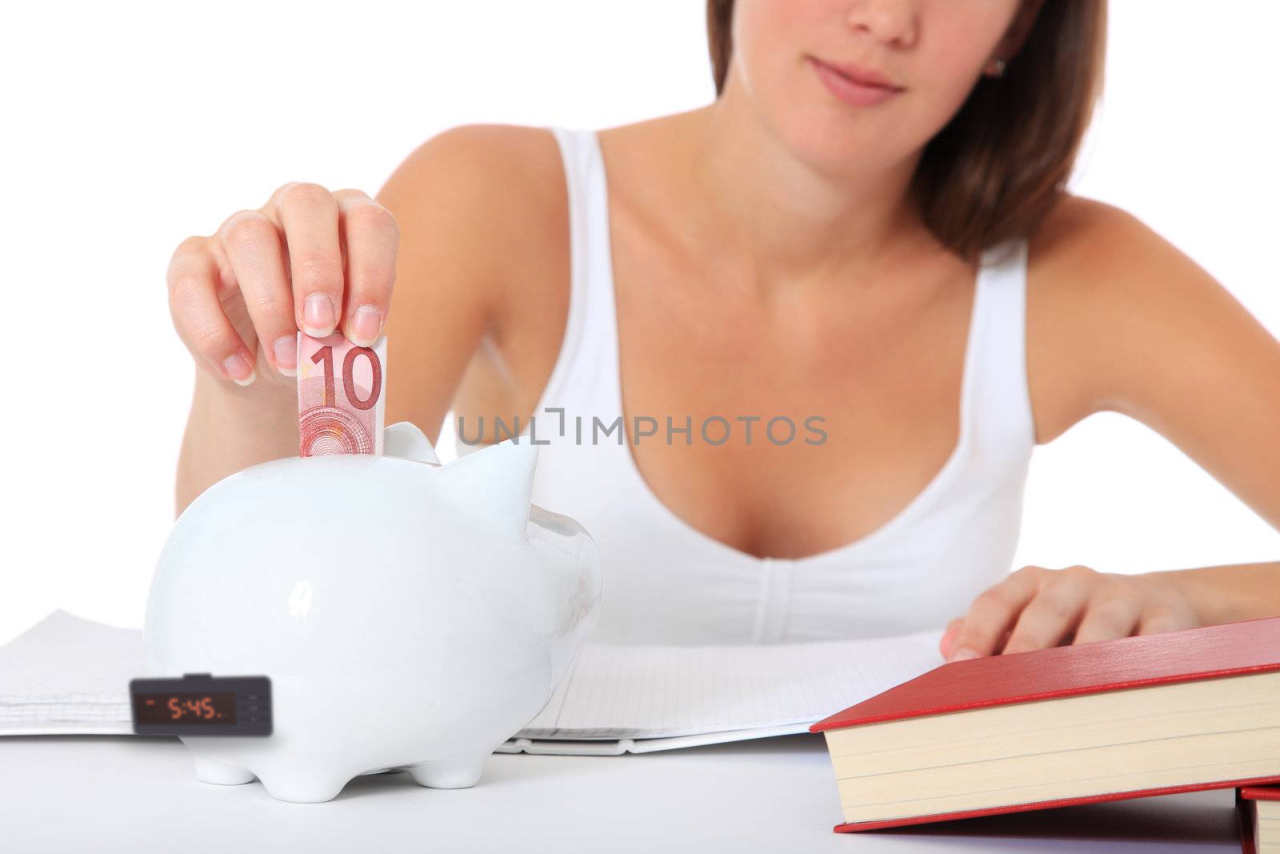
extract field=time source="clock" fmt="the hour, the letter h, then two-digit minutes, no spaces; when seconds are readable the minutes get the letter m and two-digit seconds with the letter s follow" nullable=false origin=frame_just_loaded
5h45
